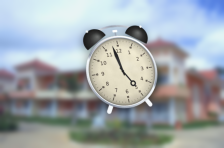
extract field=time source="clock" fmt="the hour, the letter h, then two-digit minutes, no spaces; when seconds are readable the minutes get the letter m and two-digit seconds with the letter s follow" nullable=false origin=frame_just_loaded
4h58
